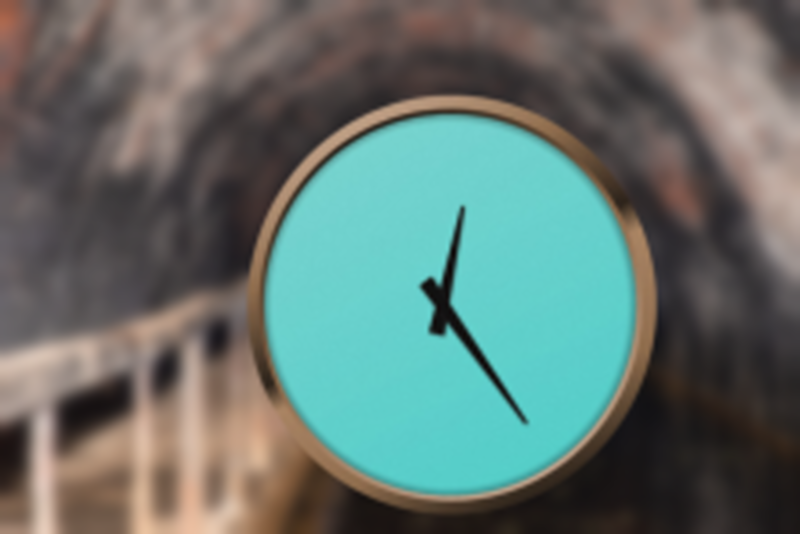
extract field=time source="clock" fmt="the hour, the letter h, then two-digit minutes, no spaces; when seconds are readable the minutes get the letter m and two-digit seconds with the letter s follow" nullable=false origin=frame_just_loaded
12h24
